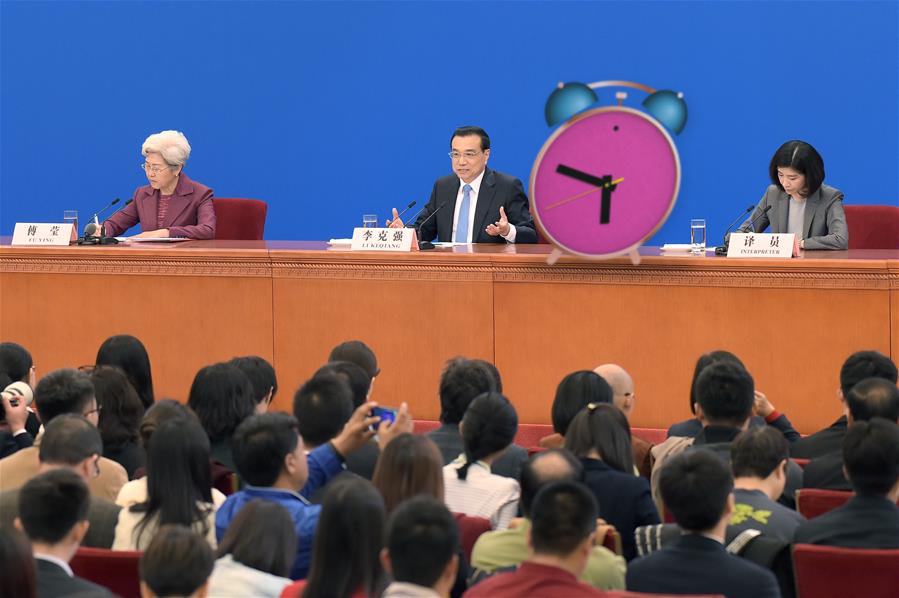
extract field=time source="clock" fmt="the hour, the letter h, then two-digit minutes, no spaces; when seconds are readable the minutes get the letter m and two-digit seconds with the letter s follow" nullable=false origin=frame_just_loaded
5h47m41s
